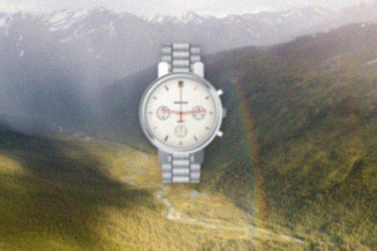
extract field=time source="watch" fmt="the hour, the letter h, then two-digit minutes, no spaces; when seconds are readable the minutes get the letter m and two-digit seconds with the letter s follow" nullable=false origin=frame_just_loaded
9h14
